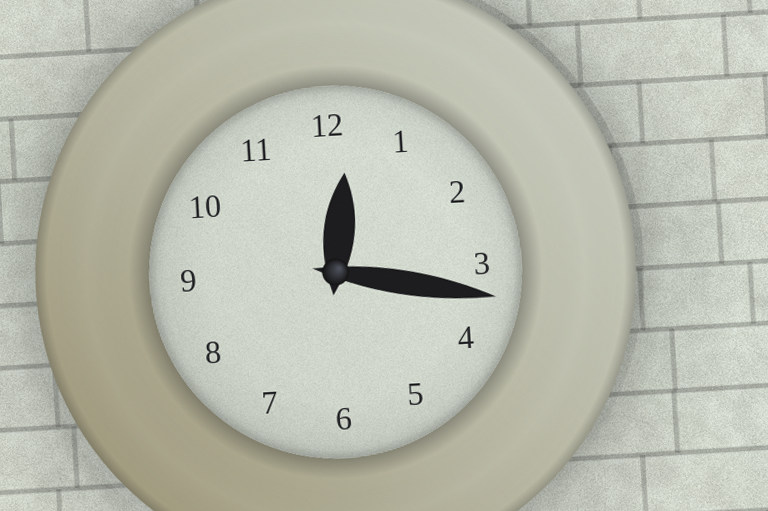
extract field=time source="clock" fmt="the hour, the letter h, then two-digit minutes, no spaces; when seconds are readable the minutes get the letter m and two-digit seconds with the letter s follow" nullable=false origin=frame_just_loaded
12h17
